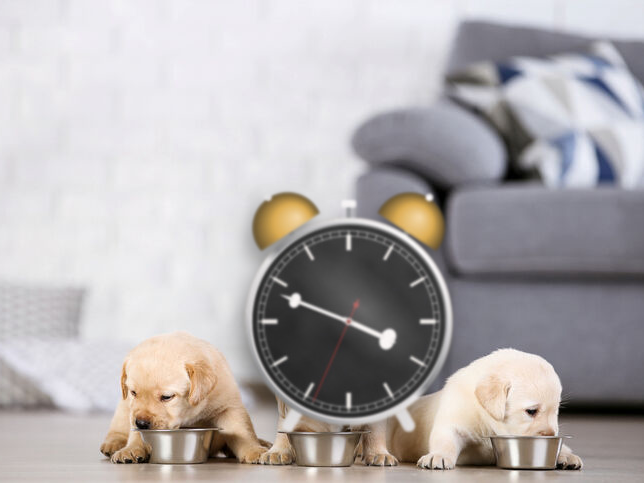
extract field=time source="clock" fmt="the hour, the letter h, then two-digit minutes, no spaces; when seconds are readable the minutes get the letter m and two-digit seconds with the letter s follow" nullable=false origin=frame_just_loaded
3h48m34s
